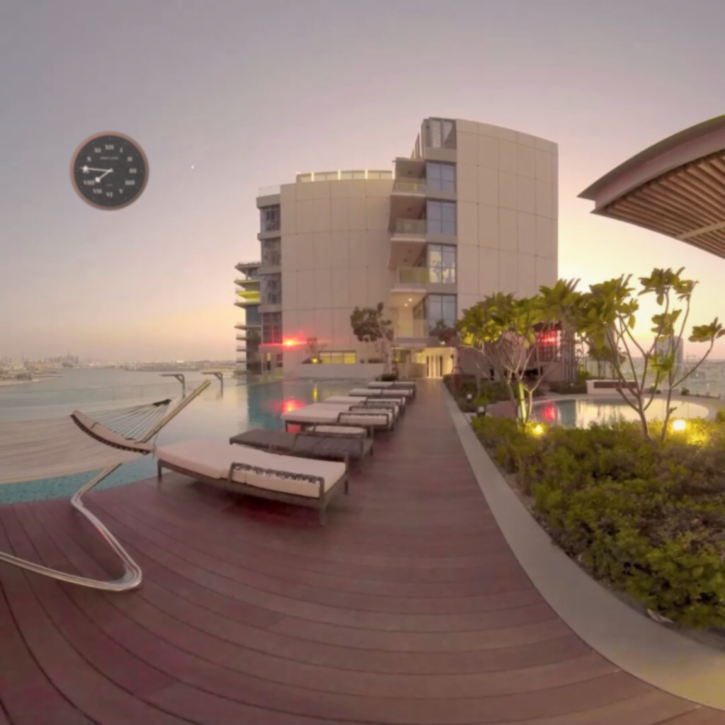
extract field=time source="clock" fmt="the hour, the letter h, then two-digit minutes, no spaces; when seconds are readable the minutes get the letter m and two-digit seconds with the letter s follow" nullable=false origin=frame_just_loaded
7h46
